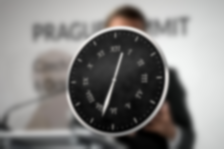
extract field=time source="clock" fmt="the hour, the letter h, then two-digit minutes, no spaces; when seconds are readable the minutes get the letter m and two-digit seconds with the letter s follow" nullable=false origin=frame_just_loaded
12h33
